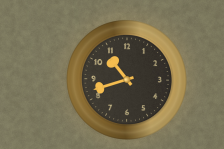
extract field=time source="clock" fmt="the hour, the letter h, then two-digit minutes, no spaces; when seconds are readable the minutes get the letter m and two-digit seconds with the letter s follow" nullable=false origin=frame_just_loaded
10h42
